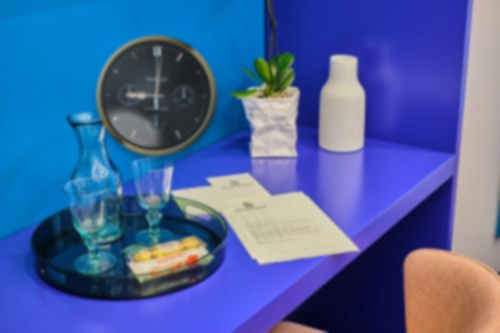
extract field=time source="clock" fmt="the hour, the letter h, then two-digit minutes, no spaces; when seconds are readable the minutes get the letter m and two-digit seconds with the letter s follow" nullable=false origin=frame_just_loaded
9h01
